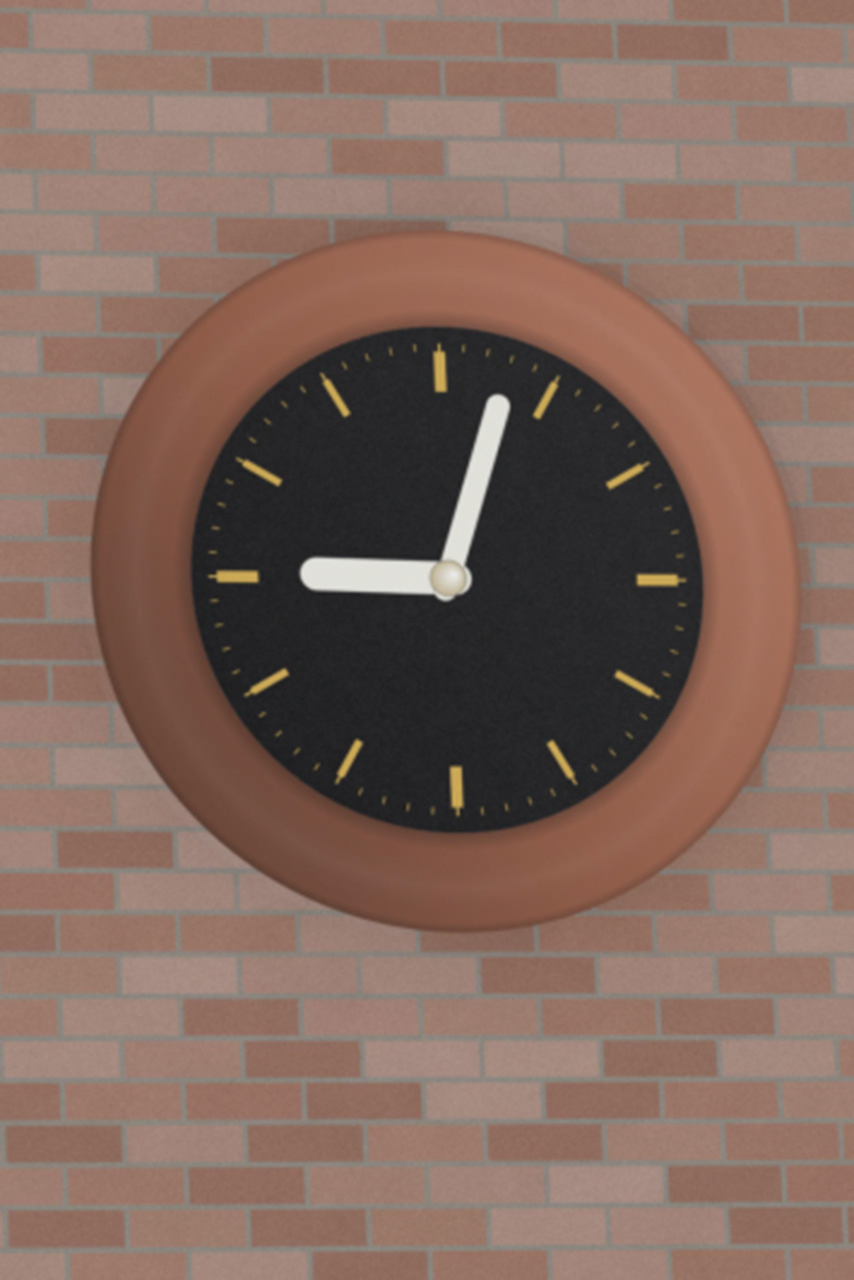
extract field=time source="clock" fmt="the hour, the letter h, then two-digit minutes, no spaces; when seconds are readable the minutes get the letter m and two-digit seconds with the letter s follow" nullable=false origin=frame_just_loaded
9h03
